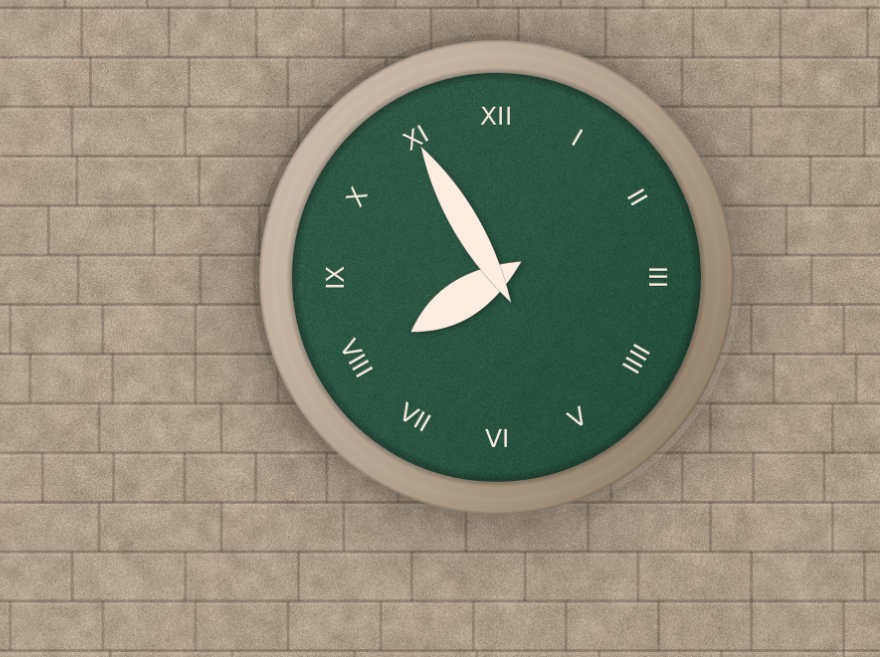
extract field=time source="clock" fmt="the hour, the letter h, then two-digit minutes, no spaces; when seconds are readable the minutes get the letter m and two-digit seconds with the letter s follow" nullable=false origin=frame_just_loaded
7h55
